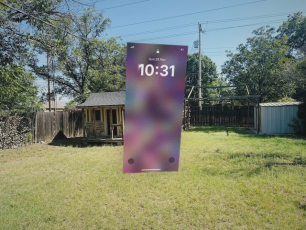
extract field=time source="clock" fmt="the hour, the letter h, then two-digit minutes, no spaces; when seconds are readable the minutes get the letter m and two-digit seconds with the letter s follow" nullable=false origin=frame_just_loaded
10h31
